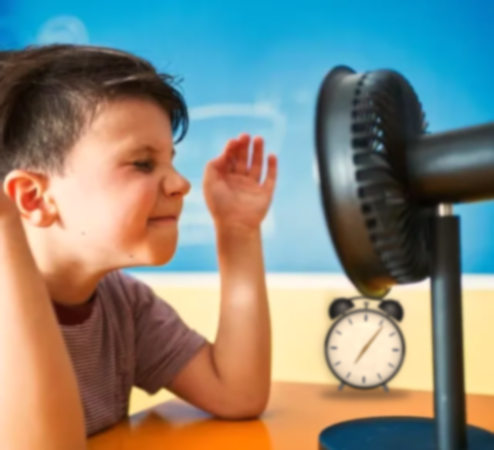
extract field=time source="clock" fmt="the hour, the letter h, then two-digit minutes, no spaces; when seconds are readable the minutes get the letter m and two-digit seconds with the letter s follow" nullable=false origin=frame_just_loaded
7h06
